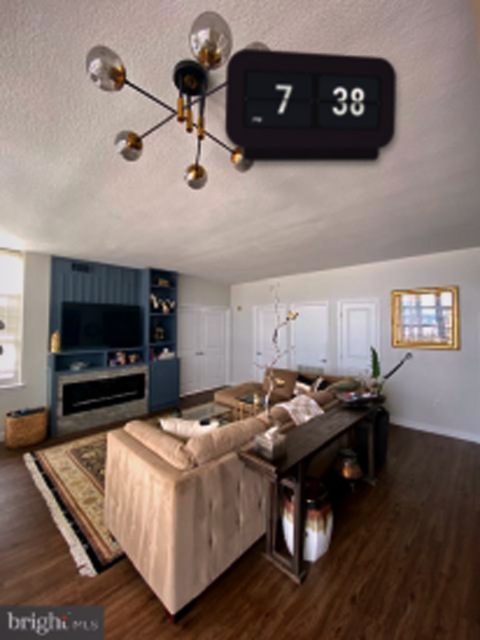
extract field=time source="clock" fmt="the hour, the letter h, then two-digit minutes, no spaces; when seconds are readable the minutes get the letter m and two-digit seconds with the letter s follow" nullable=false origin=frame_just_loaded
7h38
